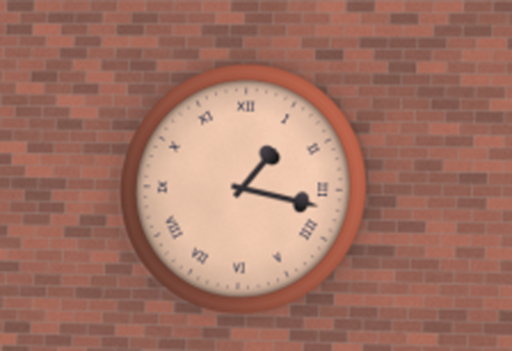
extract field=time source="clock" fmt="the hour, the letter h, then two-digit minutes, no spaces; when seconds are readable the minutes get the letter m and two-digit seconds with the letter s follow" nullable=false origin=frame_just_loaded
1h17
